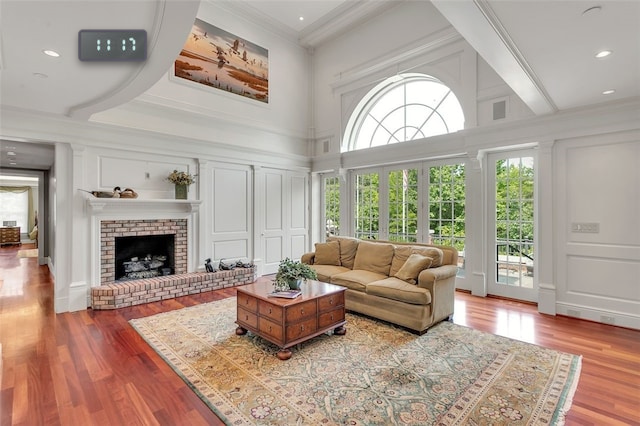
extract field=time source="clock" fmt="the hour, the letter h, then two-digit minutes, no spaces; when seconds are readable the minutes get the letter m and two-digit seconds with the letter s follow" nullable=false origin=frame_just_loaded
11h17
